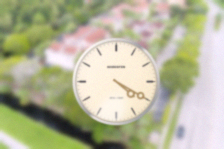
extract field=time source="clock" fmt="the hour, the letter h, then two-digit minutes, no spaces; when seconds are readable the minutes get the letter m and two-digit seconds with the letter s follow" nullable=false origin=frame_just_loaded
4h20
